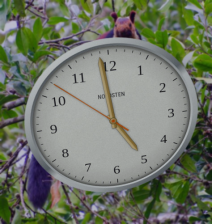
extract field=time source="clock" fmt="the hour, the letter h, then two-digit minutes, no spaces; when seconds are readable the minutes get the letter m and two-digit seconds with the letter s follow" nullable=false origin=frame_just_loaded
4h58m52s
